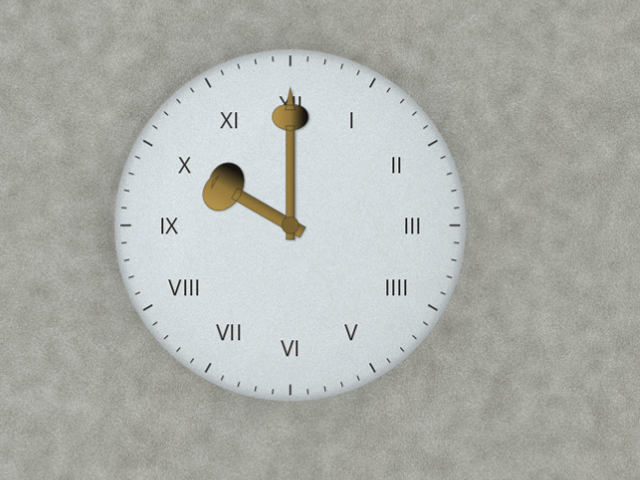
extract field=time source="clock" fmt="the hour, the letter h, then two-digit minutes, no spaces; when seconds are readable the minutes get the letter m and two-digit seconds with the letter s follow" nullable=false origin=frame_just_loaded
10h00
